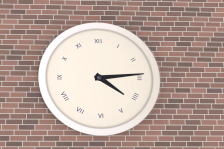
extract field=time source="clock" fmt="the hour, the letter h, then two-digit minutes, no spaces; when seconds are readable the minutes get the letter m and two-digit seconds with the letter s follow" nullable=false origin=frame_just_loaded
4h14
